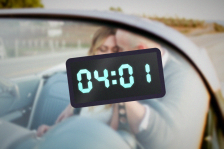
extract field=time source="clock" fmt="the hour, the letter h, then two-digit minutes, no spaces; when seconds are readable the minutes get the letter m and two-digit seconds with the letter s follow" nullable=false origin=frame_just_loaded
4h01
